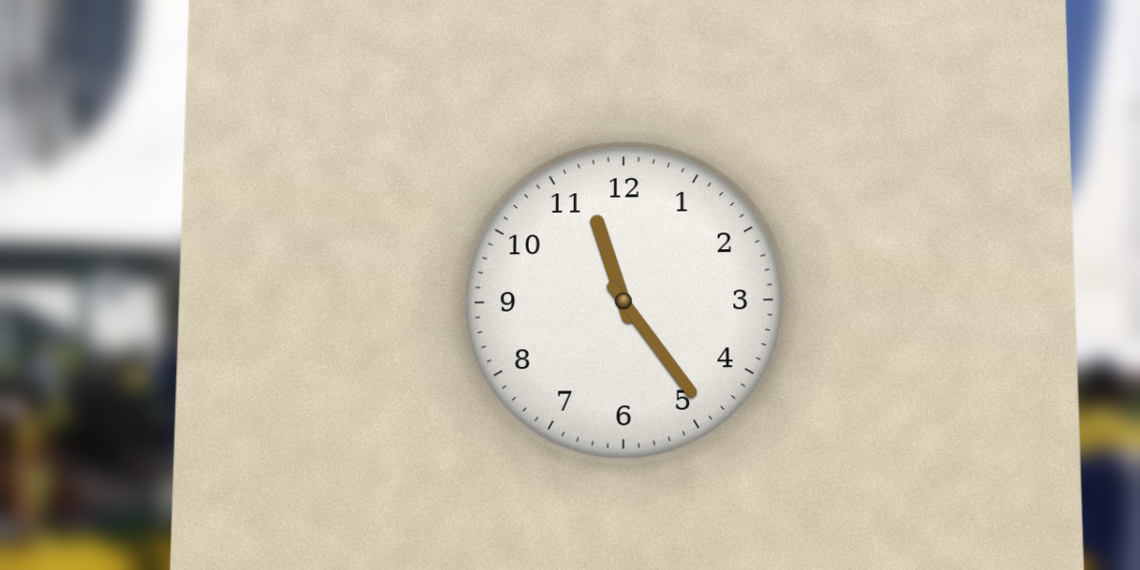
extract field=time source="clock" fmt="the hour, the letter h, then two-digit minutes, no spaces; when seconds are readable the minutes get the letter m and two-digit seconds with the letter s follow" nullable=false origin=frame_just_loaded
11h24
